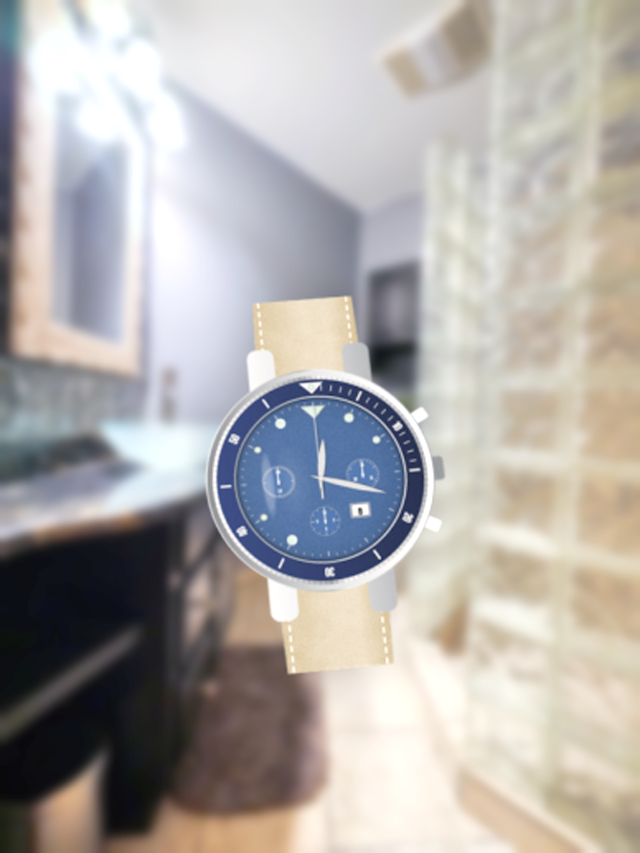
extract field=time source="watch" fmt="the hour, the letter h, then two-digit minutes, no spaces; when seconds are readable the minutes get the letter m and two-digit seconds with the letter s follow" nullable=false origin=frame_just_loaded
12h18
